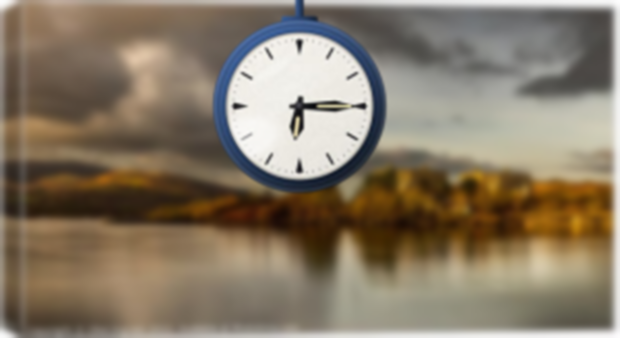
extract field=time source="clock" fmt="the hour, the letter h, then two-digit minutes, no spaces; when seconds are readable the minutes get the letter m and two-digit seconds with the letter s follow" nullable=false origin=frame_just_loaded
6h15
